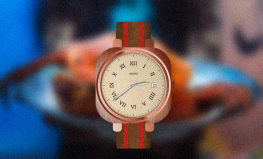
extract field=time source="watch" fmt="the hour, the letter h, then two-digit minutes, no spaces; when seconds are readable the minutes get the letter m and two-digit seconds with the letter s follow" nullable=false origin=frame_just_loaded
2h39
